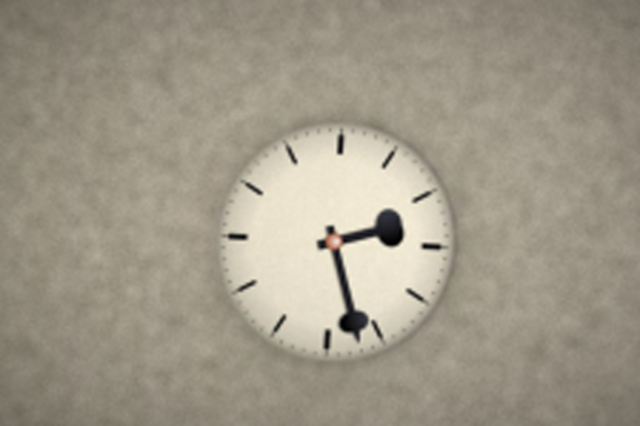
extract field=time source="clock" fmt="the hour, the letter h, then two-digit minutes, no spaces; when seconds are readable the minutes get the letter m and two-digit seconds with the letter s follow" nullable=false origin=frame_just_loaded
2h27
